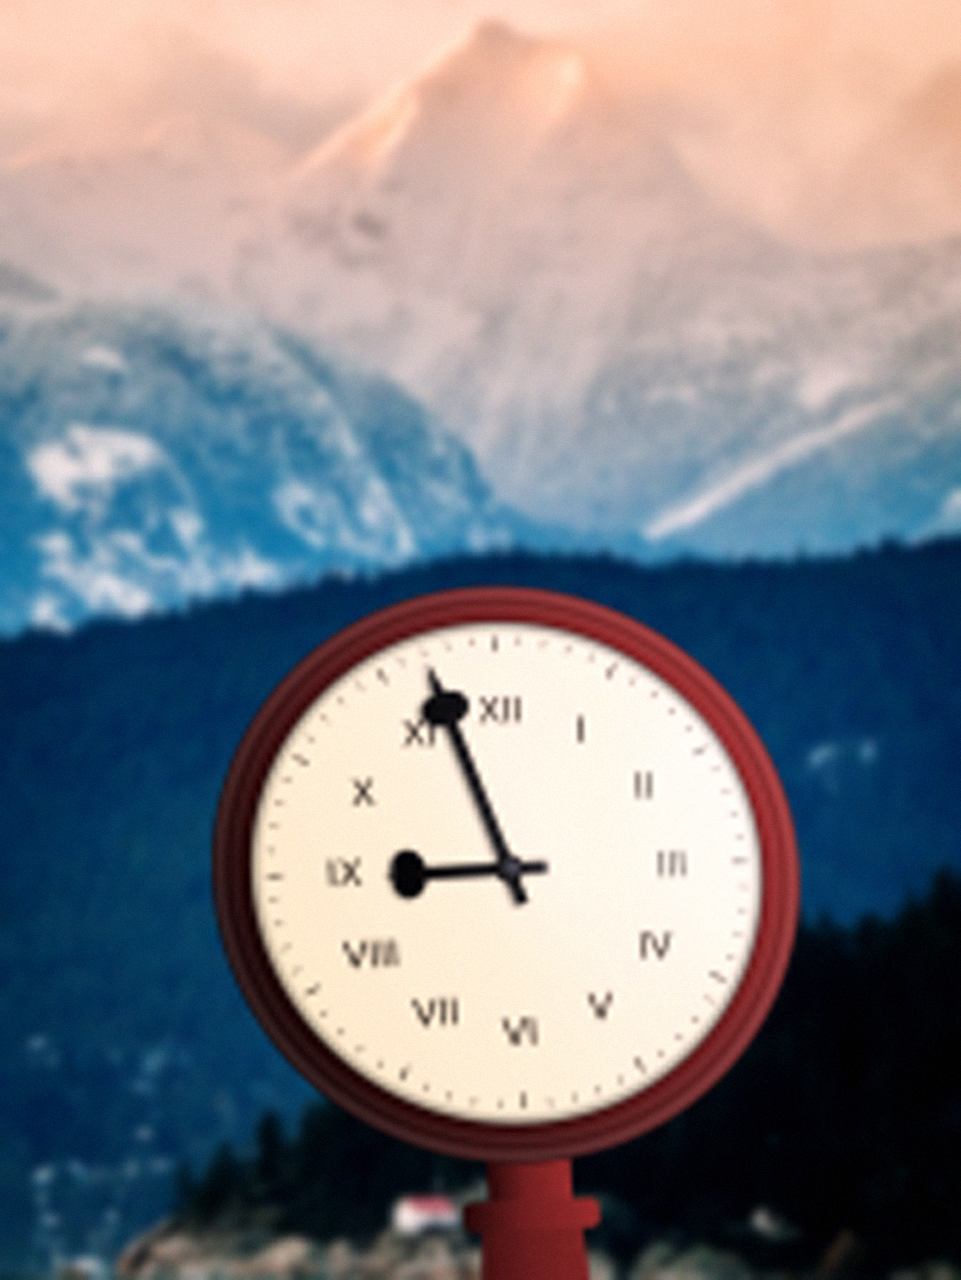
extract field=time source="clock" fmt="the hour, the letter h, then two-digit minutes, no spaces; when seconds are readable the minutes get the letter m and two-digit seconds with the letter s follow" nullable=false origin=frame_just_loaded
8h57
